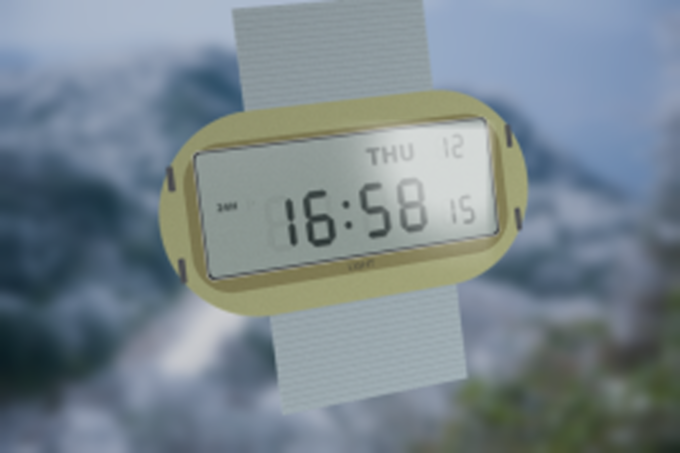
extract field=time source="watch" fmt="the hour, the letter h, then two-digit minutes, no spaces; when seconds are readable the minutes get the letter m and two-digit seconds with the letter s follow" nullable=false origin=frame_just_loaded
16h58m15s
